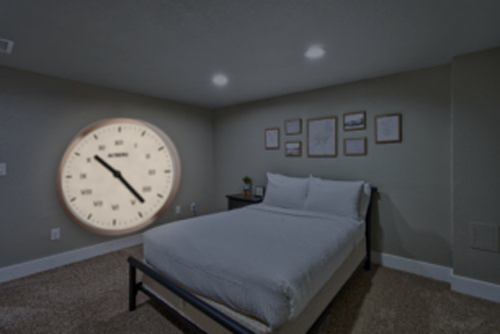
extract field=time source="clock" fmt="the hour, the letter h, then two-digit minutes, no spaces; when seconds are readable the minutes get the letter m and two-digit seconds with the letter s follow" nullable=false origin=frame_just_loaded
10h23
